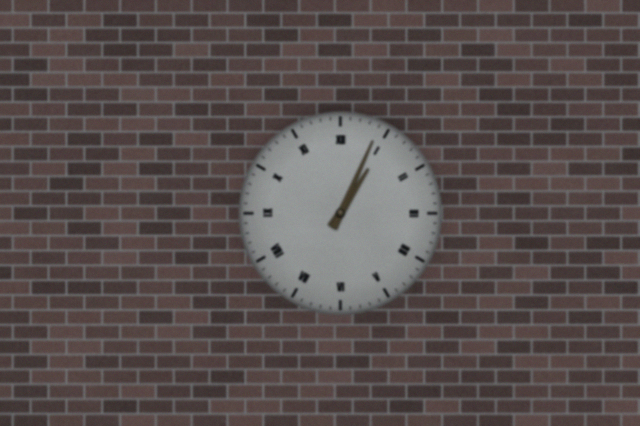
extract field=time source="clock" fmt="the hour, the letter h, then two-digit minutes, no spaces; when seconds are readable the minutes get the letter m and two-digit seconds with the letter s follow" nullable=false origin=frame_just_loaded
1h04
